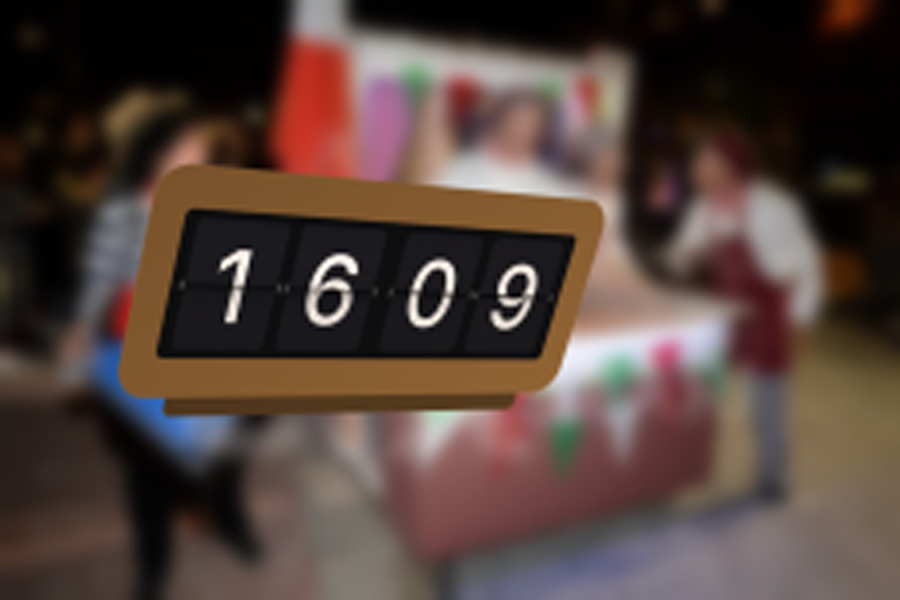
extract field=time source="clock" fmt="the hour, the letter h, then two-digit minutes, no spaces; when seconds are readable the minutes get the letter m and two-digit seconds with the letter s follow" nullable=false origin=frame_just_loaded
16h09
